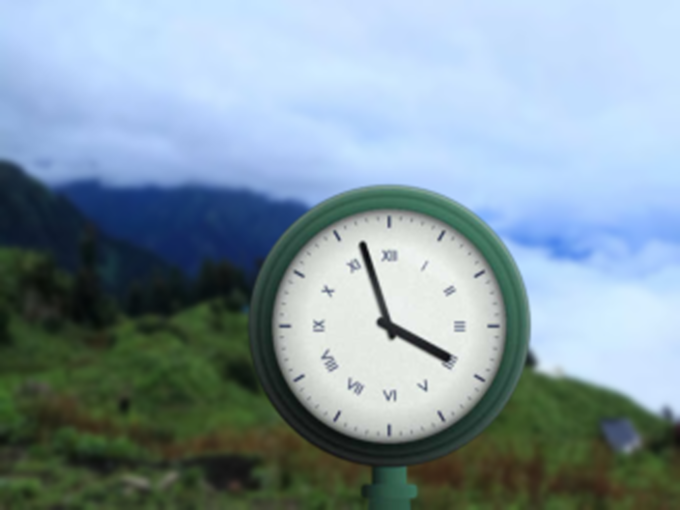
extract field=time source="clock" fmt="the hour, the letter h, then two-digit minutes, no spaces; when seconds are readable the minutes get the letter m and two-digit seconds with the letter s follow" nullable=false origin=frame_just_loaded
3h57
